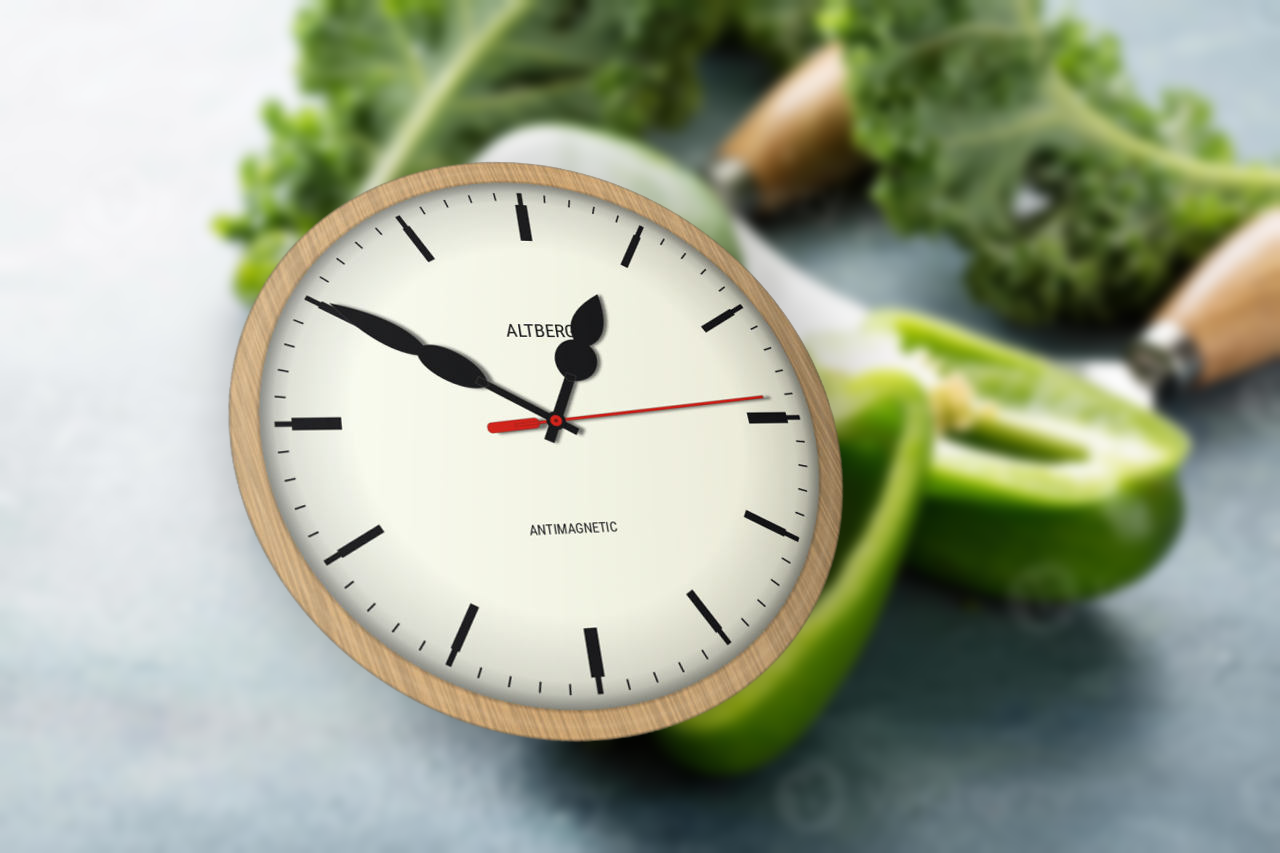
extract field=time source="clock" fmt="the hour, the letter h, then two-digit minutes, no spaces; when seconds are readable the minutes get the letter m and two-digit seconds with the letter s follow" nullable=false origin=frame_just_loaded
12h50m14s
